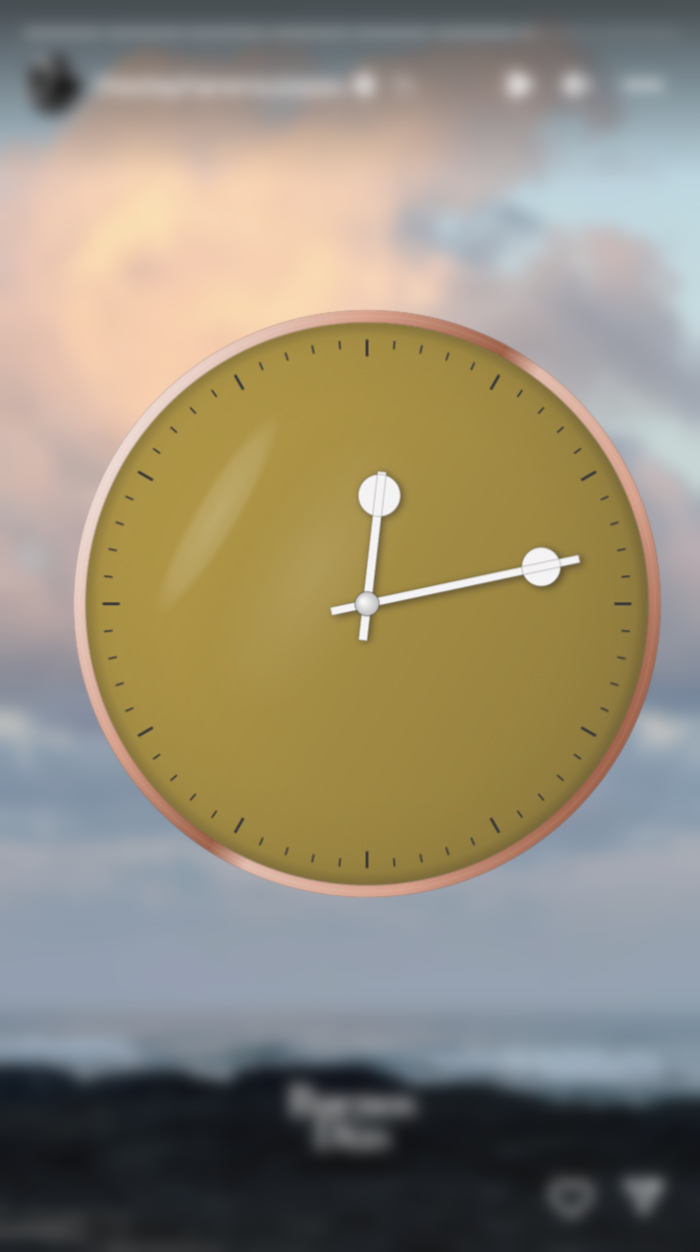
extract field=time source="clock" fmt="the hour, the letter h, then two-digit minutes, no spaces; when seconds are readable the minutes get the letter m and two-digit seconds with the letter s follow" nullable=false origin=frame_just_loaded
12h13
